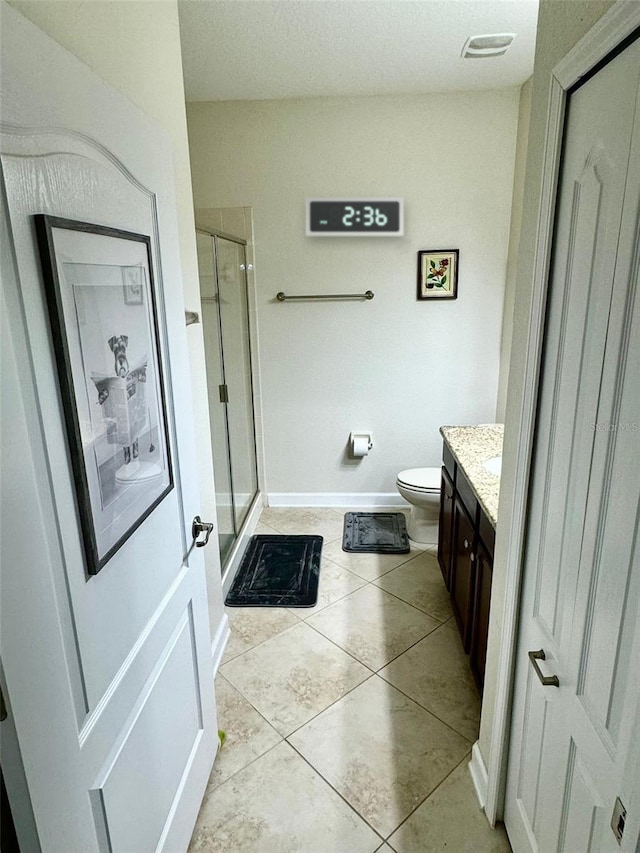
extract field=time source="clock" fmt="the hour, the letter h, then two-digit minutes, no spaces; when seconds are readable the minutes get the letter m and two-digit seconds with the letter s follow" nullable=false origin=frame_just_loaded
2h36
